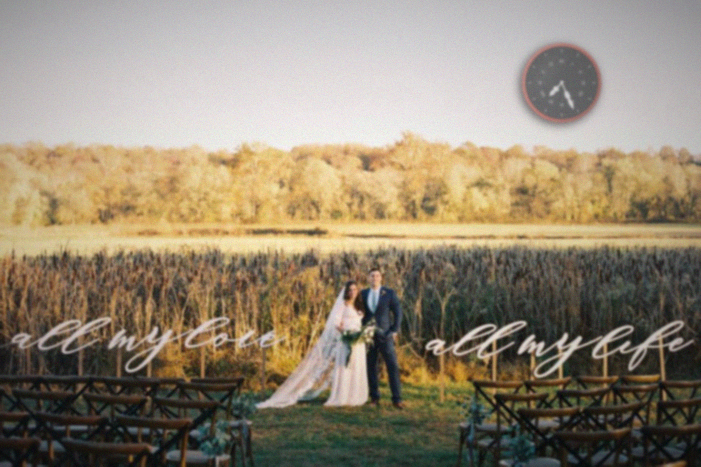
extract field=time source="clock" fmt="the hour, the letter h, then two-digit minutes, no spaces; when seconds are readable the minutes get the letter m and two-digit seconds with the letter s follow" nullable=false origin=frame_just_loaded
7h26
